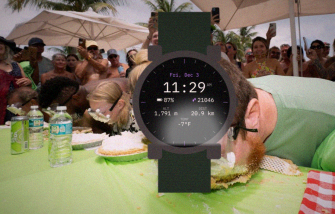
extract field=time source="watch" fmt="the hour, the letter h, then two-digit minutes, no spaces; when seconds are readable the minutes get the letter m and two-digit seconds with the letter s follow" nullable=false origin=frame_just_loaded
11h29
